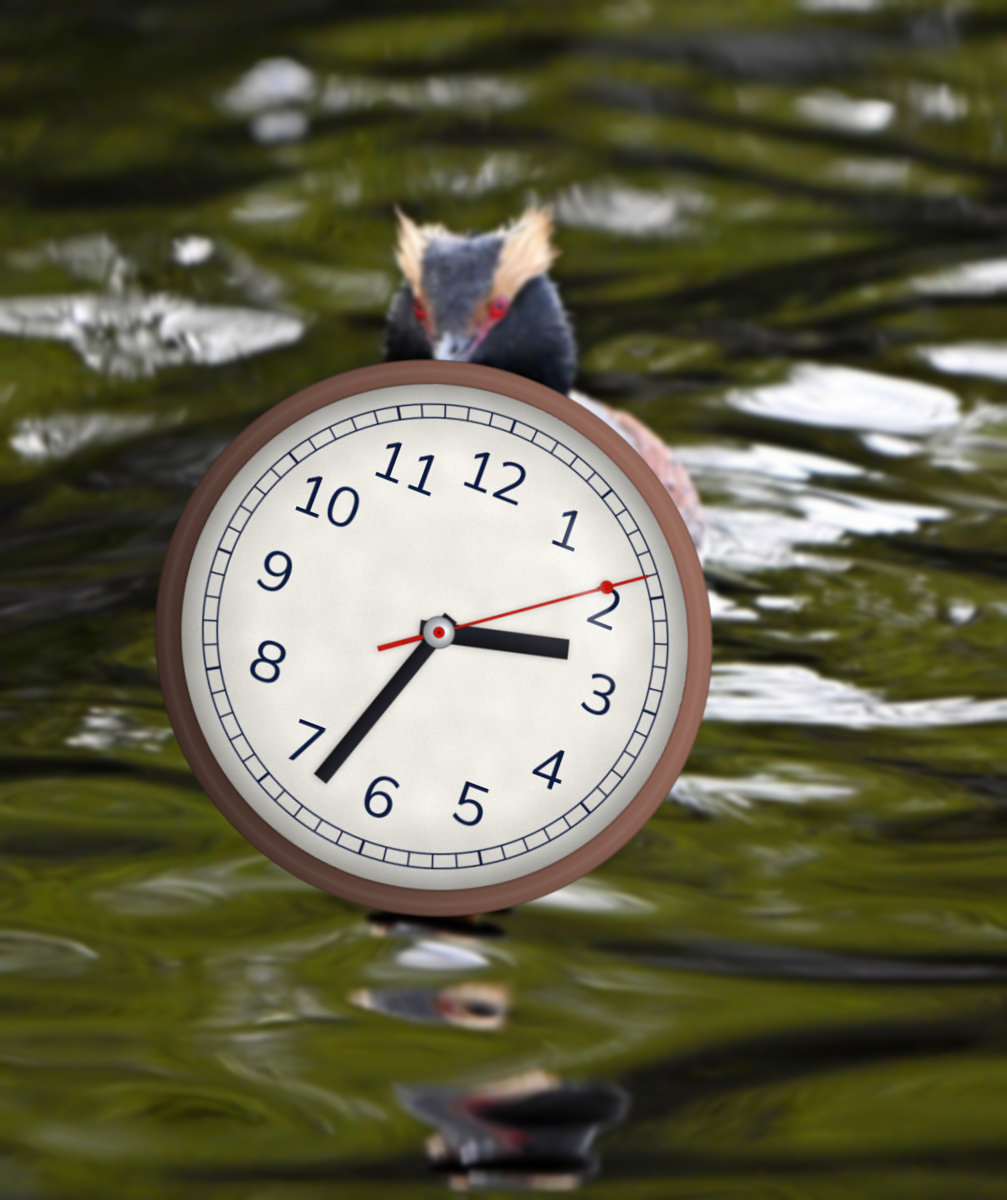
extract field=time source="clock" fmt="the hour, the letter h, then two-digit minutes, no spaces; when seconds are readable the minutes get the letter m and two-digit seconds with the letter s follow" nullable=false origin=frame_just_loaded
2h33m09s
